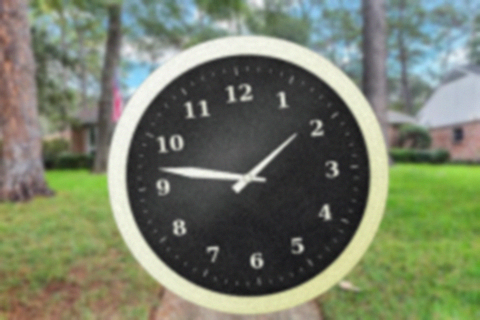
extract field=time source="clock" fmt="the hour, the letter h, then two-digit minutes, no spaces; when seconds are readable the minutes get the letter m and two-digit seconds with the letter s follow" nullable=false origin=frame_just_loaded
1h47
